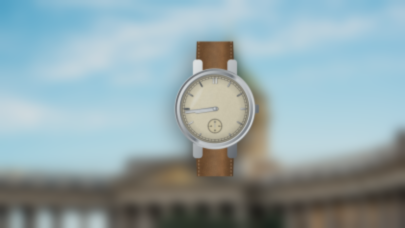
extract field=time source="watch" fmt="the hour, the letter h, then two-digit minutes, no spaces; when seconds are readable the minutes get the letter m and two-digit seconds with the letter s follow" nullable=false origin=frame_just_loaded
8h44
